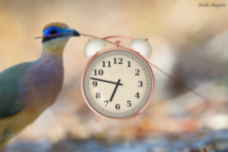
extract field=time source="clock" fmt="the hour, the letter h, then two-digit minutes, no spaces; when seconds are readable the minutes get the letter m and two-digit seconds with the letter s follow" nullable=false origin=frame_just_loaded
6h47
